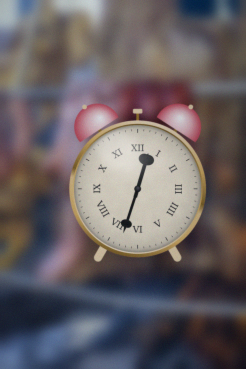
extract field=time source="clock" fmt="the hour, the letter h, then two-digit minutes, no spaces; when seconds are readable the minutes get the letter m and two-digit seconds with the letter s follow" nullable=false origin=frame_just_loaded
12h33
